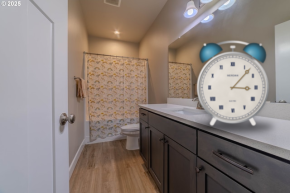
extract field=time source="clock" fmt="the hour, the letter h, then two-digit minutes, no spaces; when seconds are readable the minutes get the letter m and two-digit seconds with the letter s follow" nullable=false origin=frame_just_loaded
3h07
